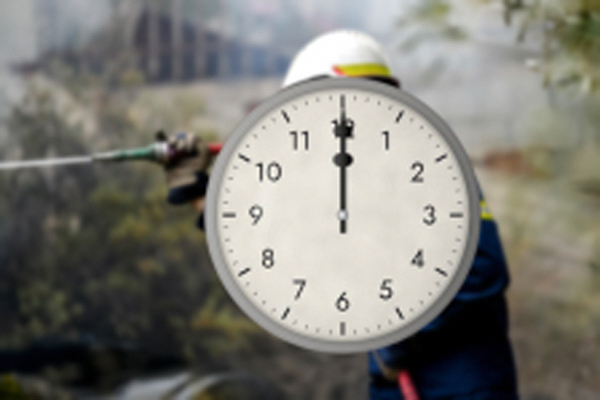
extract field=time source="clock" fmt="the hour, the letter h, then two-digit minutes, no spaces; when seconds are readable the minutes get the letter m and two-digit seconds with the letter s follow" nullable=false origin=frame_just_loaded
12h00
